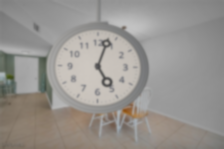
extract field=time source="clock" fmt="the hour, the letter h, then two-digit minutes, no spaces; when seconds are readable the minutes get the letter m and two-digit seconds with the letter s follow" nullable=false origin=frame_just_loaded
5h03
